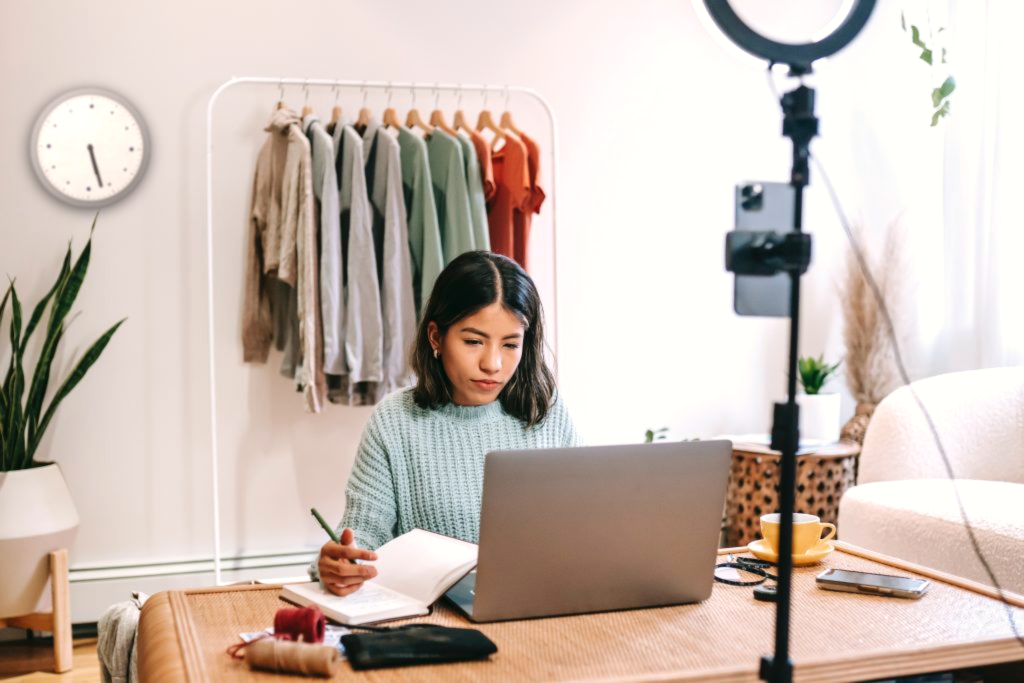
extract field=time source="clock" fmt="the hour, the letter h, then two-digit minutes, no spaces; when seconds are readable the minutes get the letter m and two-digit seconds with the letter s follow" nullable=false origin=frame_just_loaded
5h27
